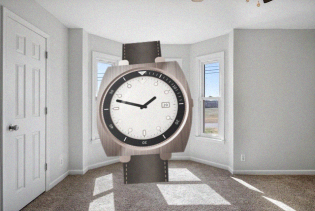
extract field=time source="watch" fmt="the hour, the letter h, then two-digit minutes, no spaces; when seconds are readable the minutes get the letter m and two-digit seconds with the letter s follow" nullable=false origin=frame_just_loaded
1h48
